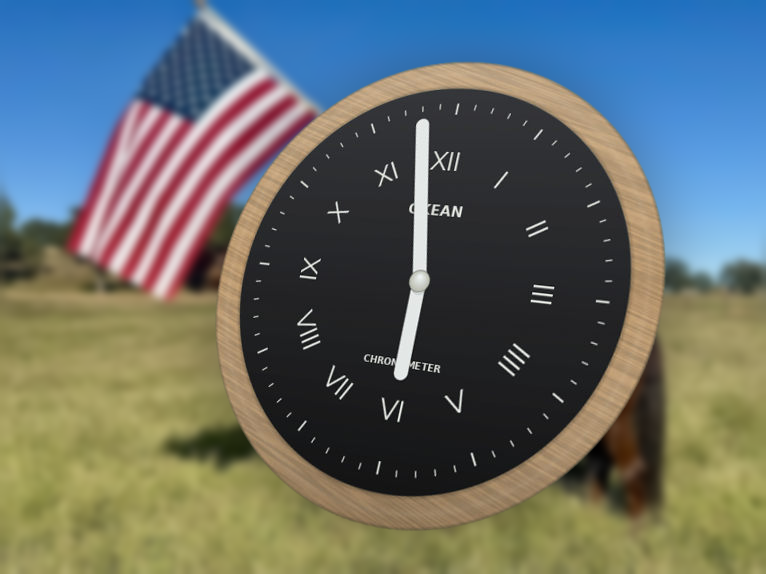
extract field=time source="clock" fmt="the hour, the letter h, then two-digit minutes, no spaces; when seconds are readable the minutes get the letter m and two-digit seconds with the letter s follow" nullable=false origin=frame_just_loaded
5h58
